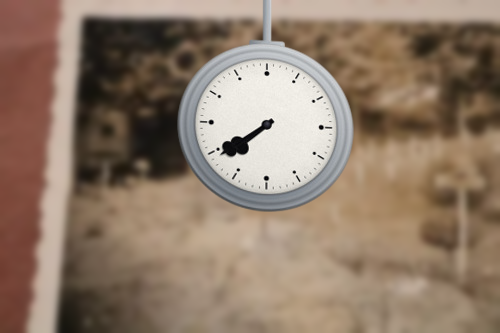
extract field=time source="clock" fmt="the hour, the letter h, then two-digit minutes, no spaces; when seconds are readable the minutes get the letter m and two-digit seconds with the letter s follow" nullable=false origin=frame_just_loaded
7h39
